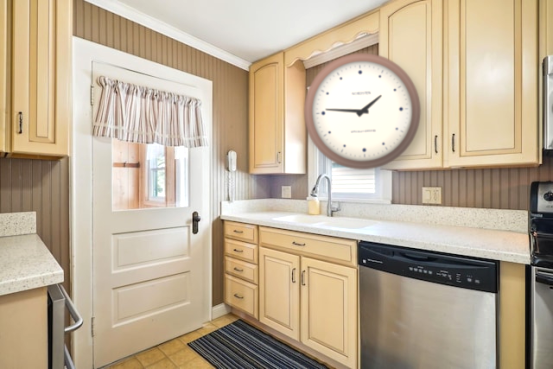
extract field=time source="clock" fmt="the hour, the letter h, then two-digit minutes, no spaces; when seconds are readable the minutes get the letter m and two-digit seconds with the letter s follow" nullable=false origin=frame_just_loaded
1h46
